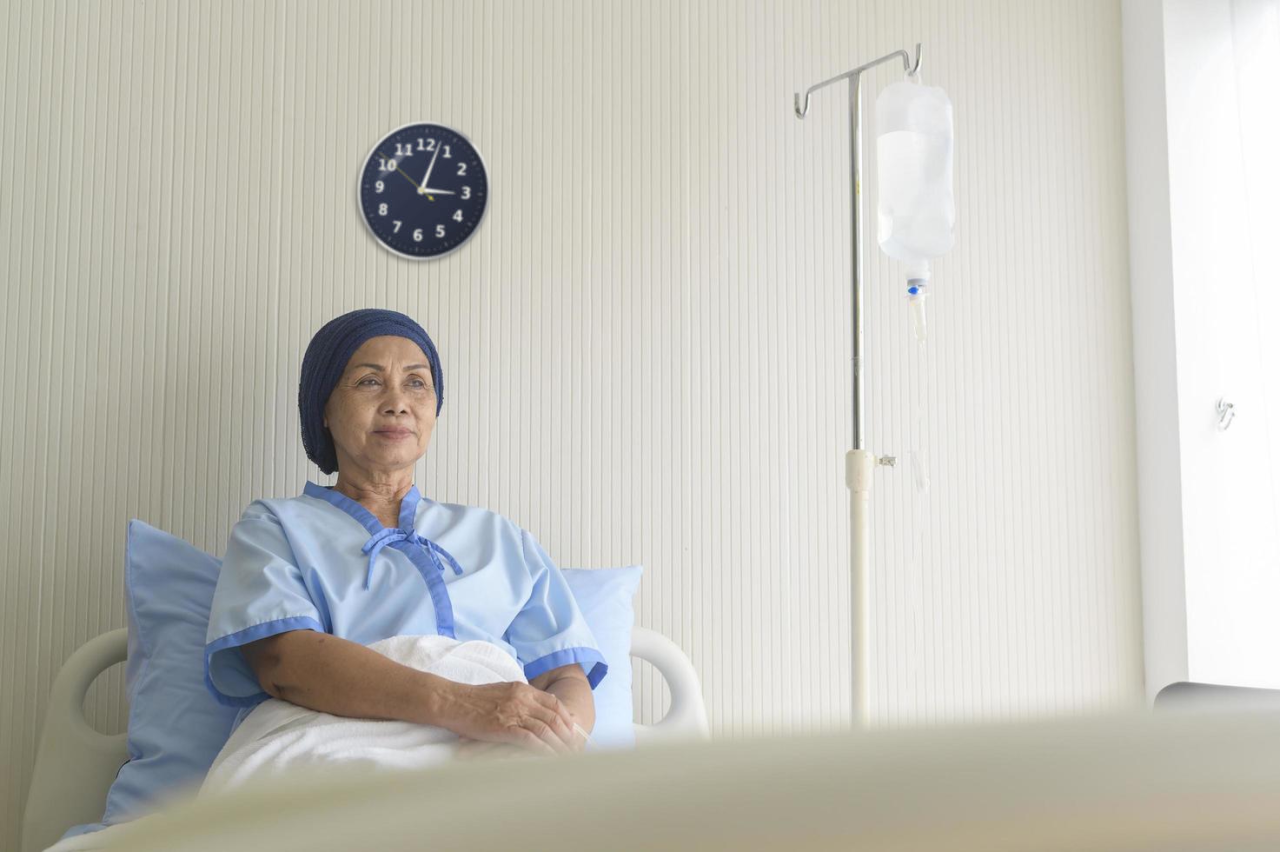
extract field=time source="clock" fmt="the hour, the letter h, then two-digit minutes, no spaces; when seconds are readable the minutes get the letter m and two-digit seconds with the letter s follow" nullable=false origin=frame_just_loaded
3h02m51s
